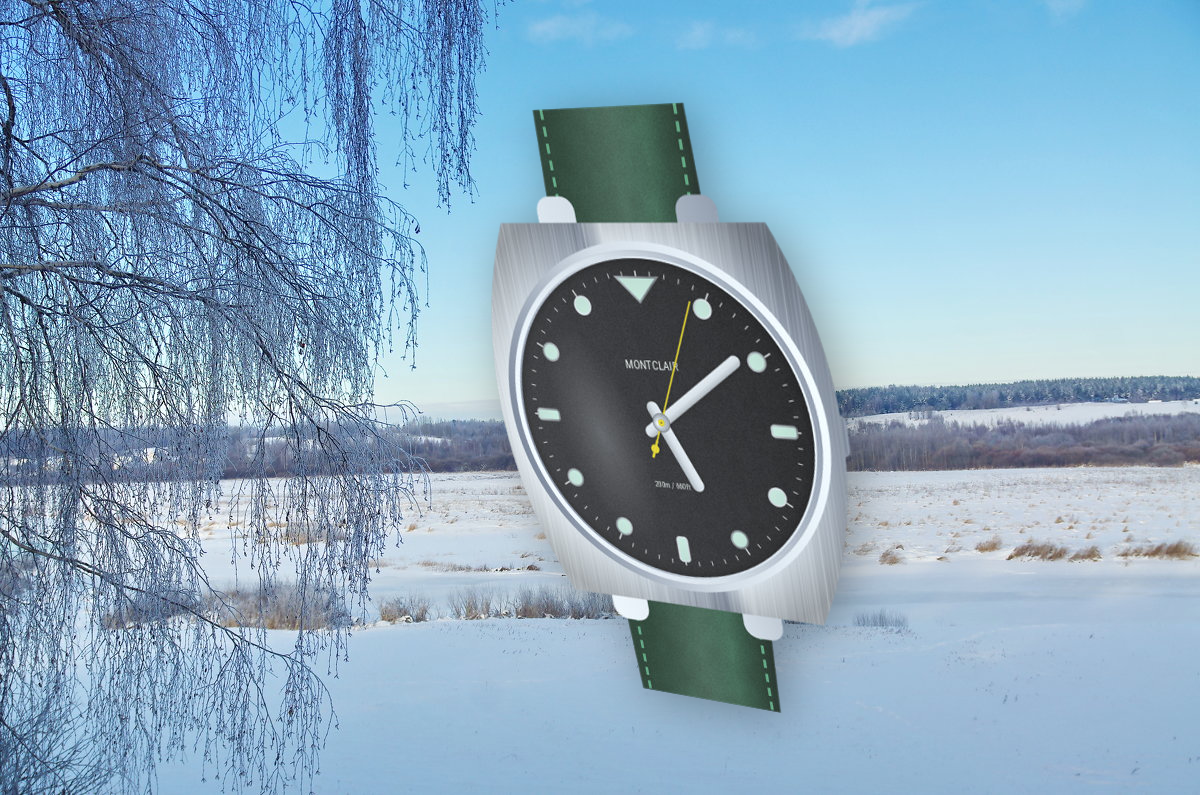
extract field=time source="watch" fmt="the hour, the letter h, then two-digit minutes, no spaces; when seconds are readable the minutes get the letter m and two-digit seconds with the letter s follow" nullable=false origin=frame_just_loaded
5h09m04s
